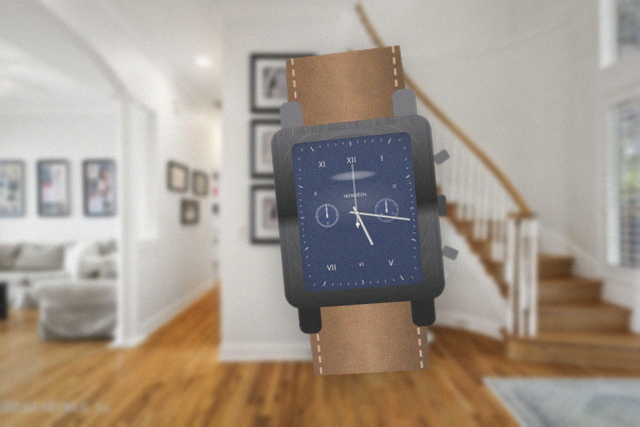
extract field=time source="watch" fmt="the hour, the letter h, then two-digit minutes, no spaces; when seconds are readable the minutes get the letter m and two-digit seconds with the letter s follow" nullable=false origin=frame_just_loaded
5h17
